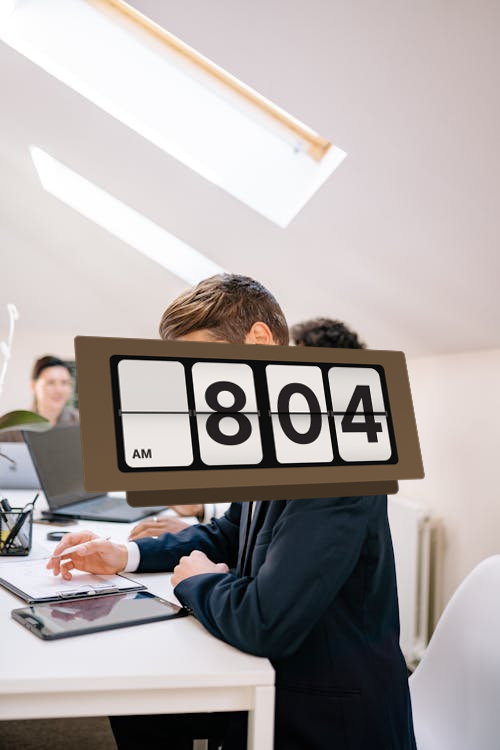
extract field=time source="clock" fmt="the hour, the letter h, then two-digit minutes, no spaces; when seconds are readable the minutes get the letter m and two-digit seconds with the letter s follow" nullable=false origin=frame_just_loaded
8h04
